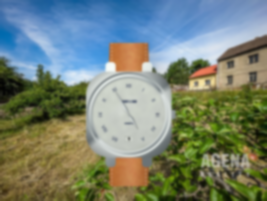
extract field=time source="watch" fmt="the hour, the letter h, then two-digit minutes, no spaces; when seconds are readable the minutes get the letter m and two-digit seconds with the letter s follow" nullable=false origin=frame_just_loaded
4h55
